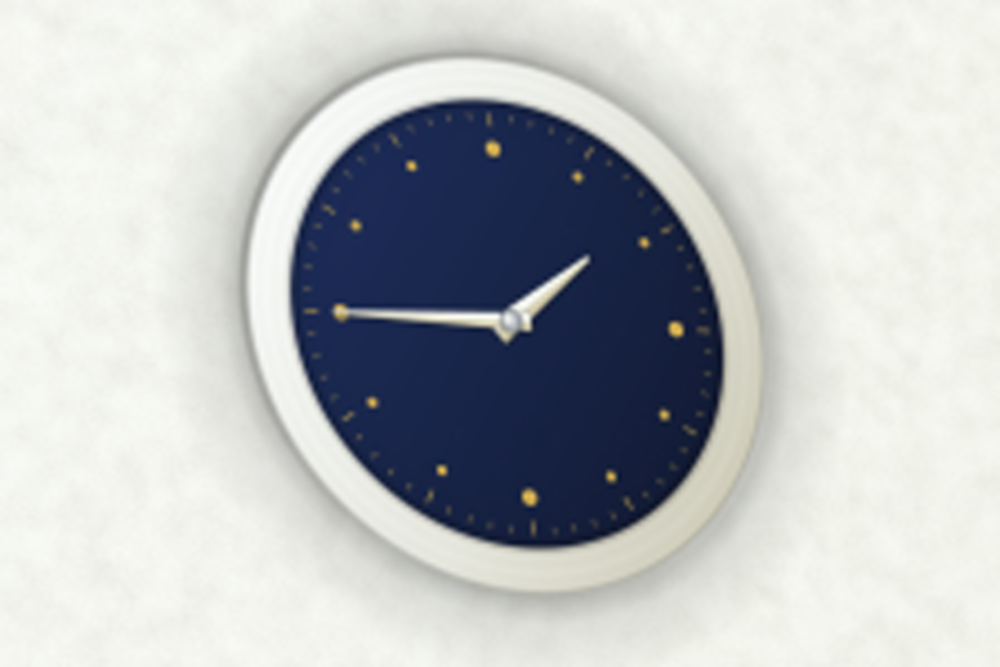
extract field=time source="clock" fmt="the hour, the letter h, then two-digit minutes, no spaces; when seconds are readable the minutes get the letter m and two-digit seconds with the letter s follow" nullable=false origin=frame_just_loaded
1h45
